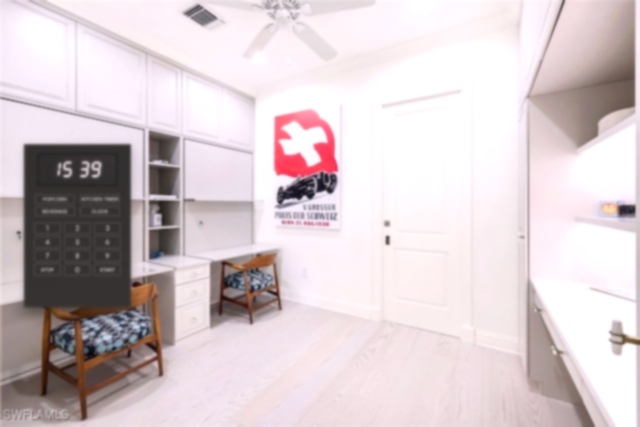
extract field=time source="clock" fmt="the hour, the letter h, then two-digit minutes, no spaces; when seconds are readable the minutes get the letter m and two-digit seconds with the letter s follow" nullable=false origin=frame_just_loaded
15h39
